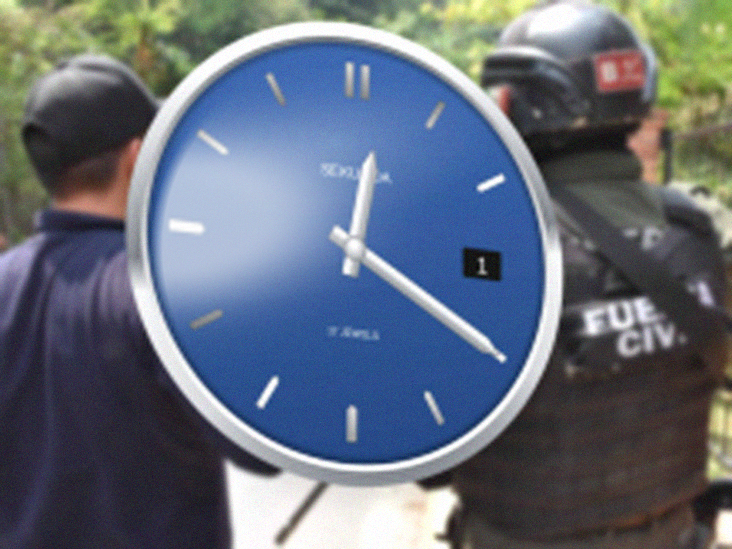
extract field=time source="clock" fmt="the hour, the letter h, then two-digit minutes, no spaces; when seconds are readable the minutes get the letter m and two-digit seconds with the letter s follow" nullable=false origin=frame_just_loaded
12h20
